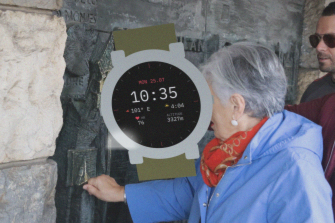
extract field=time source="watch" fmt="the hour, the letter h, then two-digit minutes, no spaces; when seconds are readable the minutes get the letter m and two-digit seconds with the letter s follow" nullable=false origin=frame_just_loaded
10h35
